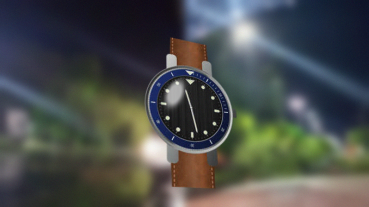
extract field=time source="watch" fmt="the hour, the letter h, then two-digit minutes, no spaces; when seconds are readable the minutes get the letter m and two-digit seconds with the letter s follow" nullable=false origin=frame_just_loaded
11h28
